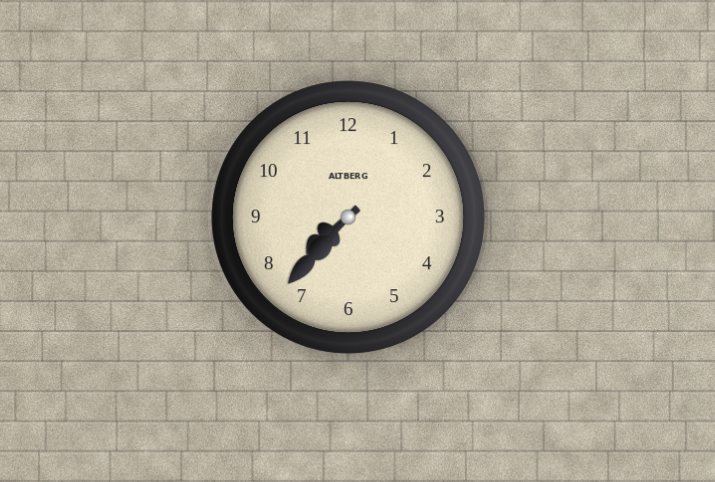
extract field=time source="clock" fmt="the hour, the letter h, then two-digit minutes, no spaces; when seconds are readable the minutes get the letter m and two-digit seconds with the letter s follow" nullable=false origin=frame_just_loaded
7h37
